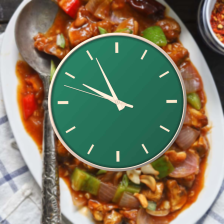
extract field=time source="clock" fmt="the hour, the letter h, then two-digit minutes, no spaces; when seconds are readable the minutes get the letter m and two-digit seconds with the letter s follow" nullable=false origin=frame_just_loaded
9h55m48s
